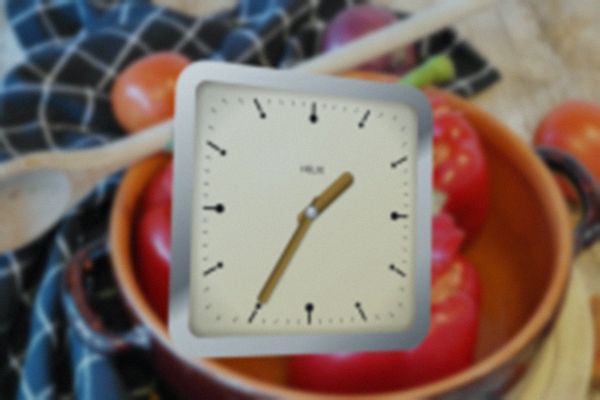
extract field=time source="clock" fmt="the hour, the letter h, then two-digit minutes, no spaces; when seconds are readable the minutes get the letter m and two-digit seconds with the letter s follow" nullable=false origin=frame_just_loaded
1h35
